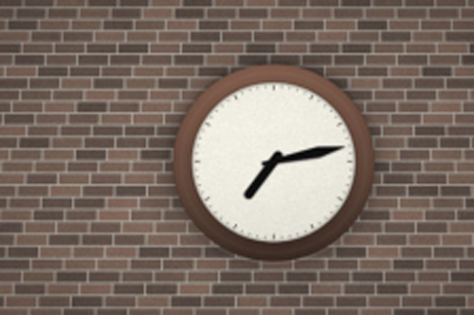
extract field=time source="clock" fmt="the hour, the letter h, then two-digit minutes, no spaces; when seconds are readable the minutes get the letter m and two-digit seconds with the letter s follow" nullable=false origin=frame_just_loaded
7h13
